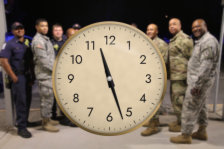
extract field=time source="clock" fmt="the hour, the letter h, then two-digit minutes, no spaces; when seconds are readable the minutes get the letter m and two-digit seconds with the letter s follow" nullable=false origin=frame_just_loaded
11h27
